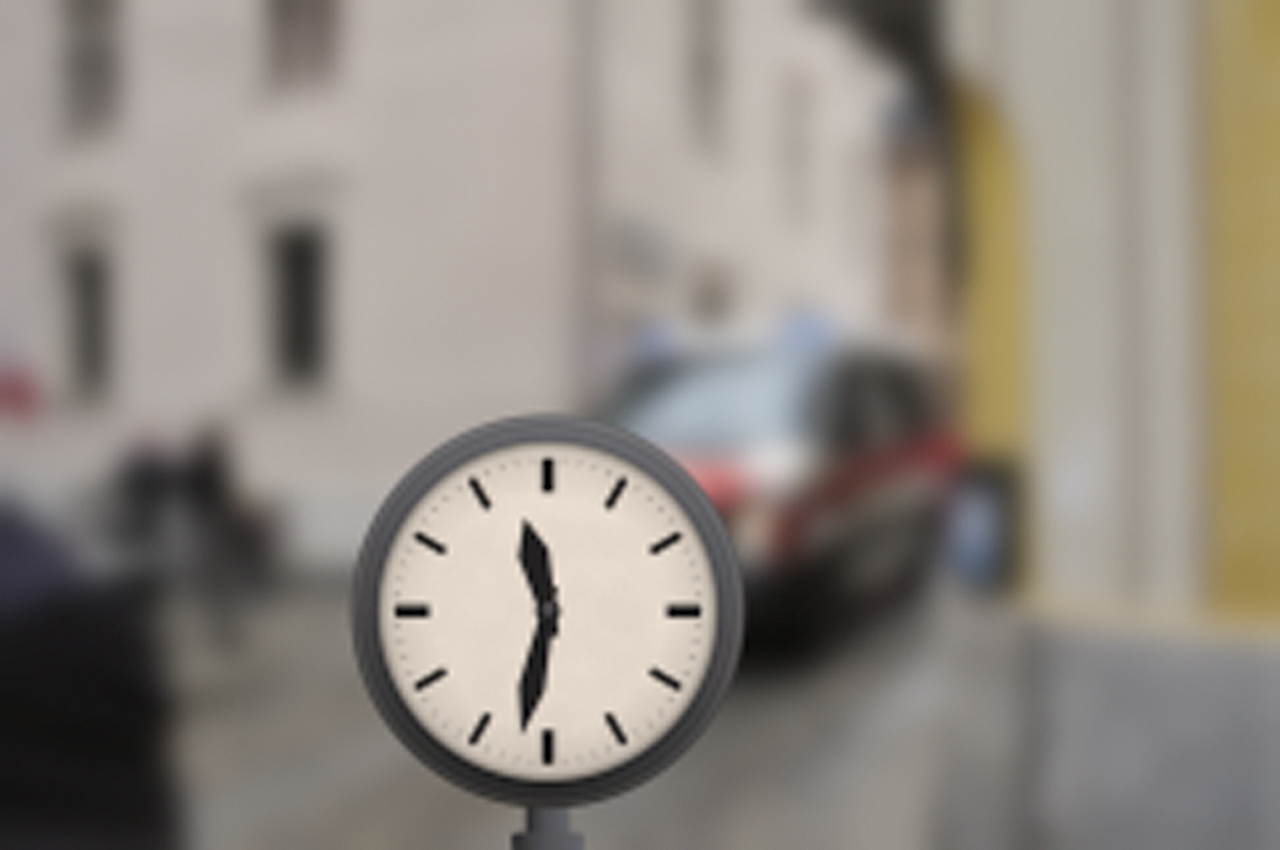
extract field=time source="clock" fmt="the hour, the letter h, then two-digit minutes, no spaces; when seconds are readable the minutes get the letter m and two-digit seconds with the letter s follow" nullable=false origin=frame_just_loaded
11h32
